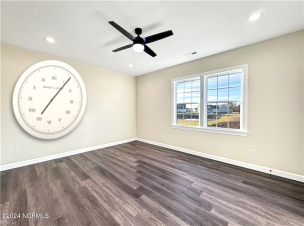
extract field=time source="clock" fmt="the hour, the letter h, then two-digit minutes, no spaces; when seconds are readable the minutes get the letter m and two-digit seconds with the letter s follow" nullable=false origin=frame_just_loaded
7h06
